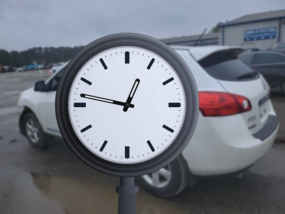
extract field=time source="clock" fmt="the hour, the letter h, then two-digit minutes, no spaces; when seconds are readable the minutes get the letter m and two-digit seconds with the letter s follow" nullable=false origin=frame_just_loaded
12h47
